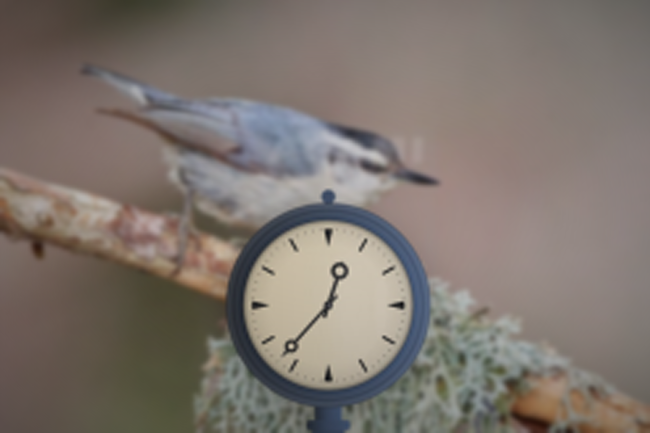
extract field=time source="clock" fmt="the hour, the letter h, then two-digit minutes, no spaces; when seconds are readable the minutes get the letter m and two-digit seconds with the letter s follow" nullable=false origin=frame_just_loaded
12h37
